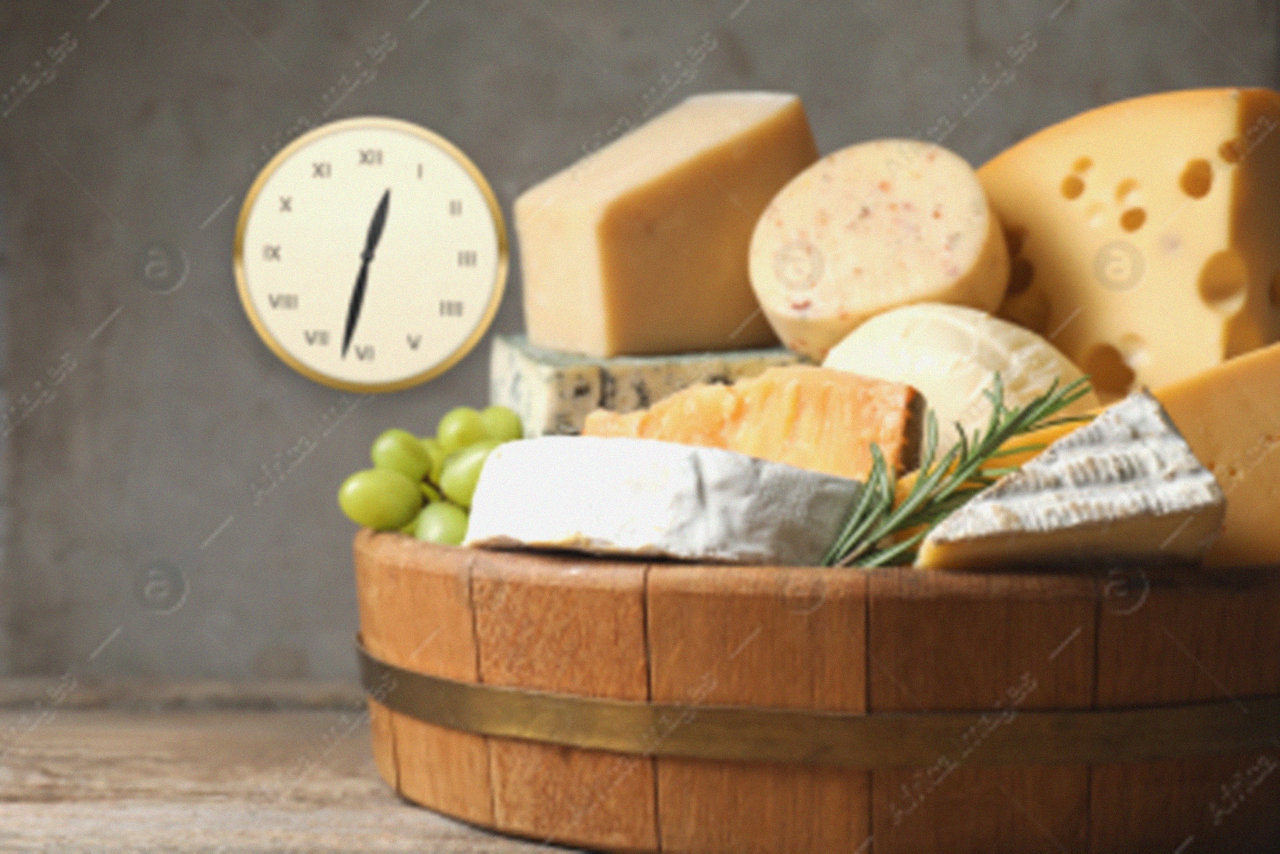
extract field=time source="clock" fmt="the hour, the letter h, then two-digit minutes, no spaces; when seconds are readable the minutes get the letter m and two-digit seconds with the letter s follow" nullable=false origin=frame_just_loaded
12h32
